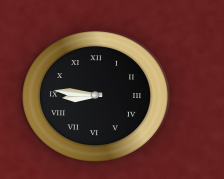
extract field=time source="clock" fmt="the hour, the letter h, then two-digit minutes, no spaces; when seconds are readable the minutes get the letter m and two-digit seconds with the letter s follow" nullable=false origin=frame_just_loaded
8h46
